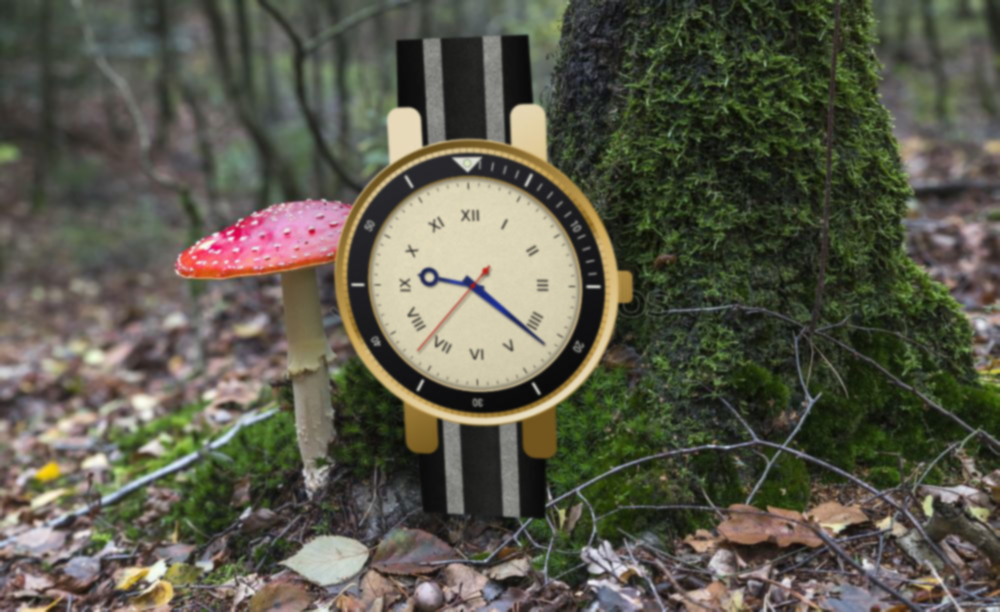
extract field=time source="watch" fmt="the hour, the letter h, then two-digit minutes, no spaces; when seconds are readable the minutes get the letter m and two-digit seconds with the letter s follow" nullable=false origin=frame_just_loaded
9h21m37s
